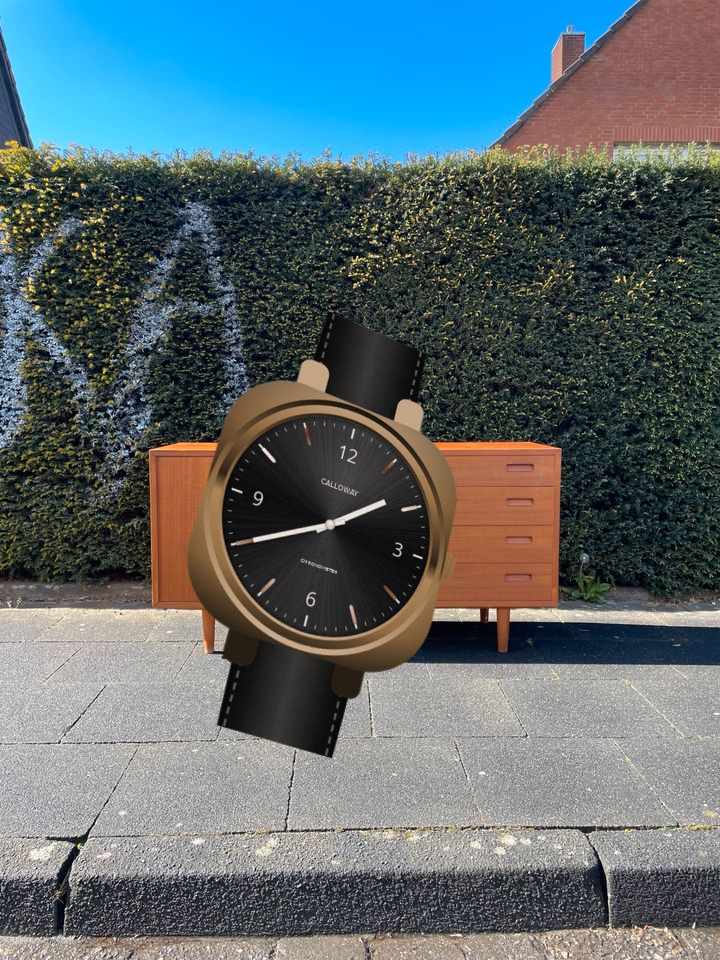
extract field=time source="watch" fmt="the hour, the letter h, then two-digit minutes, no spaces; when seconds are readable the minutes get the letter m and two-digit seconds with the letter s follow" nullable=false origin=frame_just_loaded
1h40
